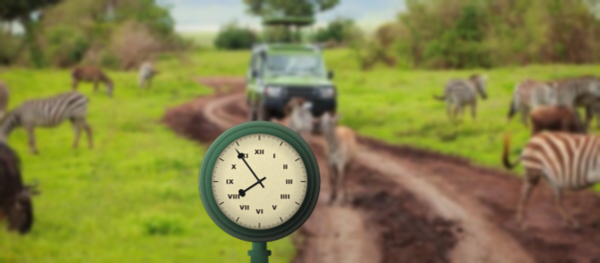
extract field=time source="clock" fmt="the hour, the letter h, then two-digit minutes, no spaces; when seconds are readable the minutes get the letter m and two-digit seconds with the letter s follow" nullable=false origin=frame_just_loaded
7h54
